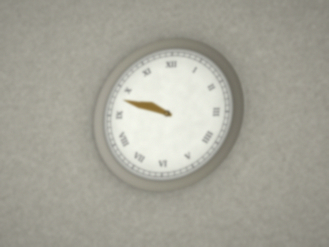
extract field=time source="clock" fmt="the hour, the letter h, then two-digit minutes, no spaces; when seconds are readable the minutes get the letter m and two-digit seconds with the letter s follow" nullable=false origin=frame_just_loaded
9h48
